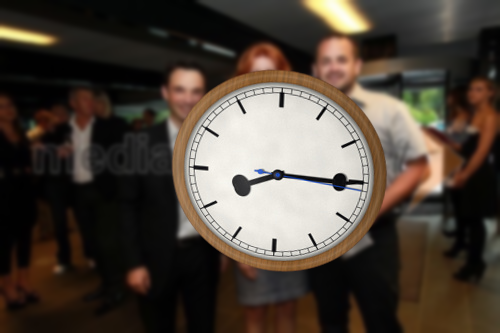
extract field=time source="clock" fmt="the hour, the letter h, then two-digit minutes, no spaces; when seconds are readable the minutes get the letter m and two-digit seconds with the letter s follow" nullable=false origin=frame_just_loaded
8h15m16s
